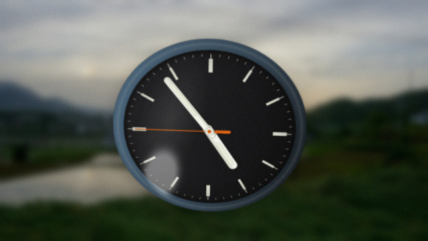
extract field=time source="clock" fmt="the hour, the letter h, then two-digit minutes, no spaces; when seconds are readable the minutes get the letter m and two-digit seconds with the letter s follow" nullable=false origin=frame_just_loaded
4h53m45s
